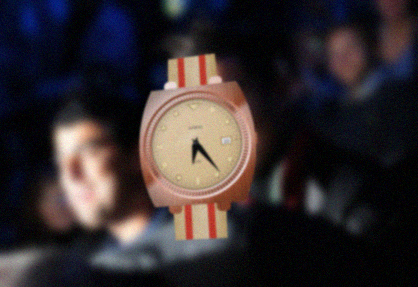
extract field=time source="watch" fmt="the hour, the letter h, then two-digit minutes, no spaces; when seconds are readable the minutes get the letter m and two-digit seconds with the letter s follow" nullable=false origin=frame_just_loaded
6h24
